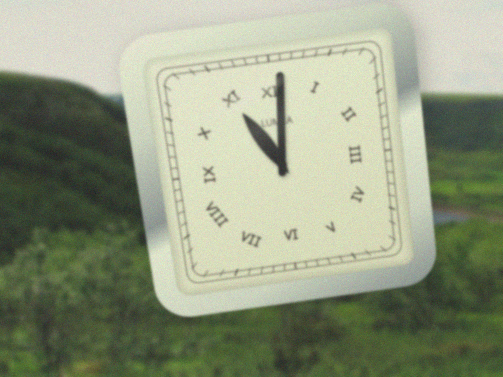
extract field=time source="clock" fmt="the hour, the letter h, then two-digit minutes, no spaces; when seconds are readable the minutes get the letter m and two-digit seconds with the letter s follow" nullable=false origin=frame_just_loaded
11h01
